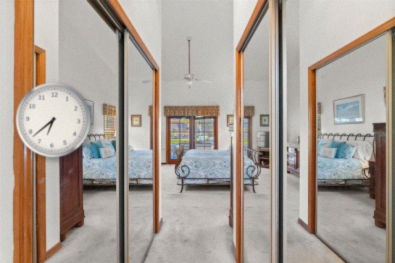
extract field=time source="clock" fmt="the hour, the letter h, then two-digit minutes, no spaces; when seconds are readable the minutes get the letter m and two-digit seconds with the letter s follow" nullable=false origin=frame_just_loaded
6h38
